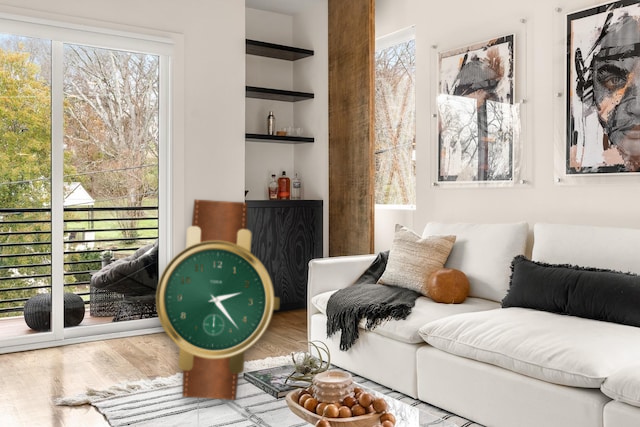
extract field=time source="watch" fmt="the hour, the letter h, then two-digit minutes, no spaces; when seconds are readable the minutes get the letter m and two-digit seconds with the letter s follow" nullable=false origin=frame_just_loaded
2h23
